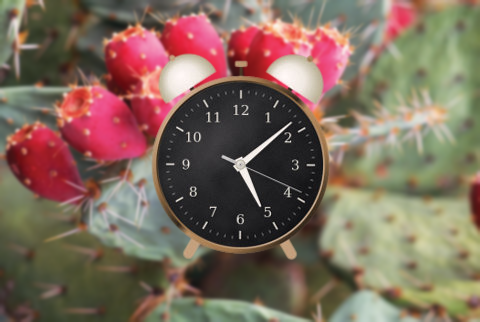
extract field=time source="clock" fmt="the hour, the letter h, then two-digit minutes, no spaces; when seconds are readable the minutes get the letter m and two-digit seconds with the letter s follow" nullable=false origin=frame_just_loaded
5h08m19s
